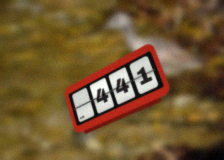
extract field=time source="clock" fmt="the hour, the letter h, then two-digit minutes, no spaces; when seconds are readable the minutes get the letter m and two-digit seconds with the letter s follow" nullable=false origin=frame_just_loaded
4h41
